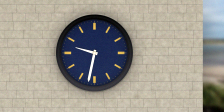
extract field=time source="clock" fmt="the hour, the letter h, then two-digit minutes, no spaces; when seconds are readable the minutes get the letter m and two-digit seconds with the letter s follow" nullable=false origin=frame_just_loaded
9h32
